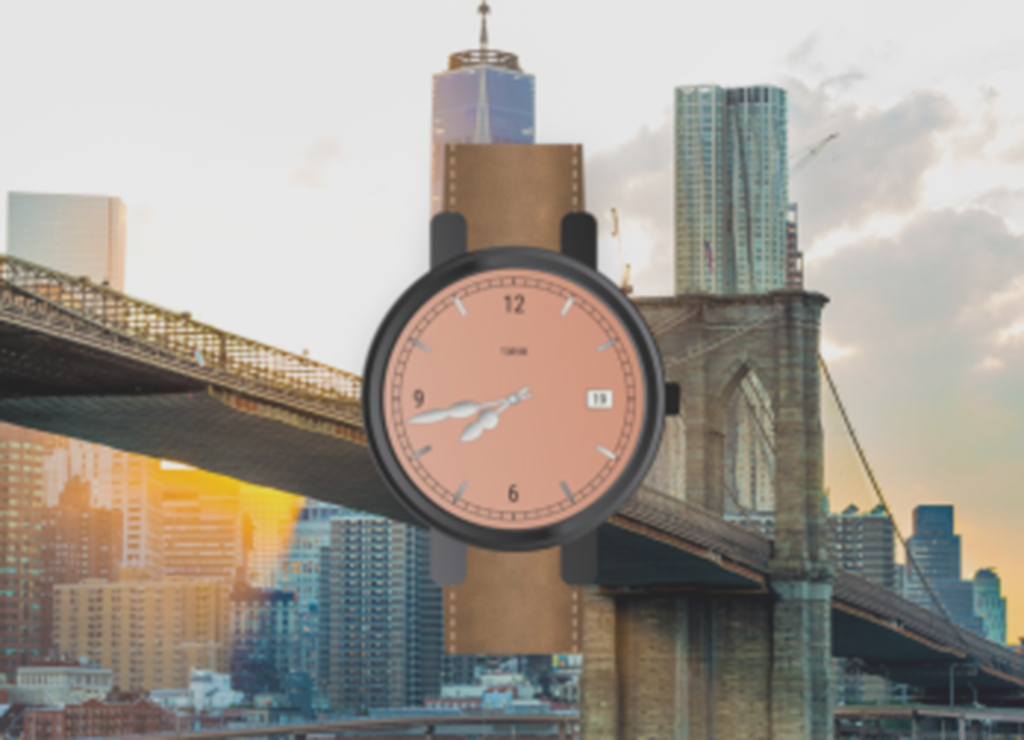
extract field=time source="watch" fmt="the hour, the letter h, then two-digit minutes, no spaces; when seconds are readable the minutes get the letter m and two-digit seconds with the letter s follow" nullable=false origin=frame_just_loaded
7h43
